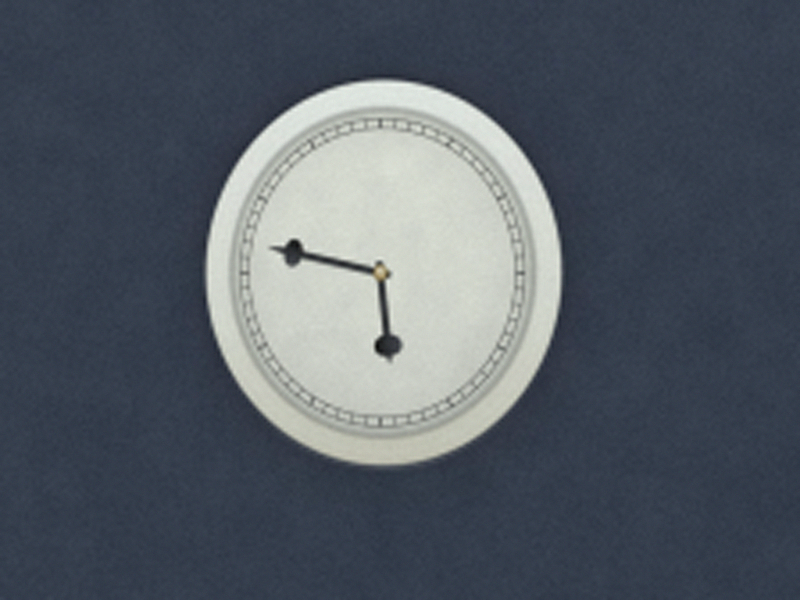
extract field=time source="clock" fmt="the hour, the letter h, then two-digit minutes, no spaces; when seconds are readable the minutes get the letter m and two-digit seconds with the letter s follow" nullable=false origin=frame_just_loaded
5h47
